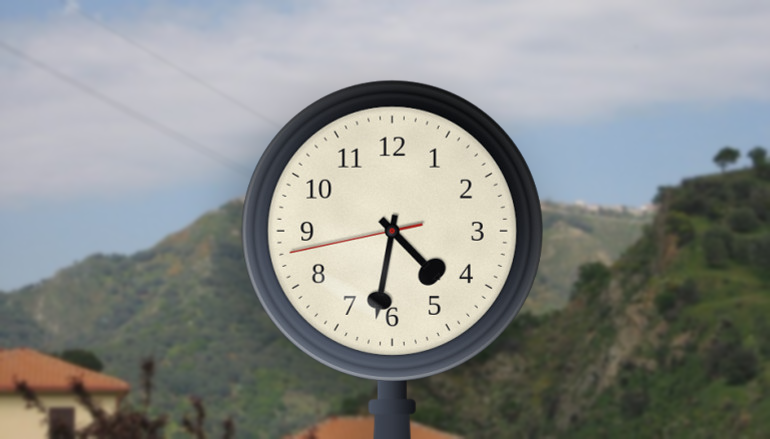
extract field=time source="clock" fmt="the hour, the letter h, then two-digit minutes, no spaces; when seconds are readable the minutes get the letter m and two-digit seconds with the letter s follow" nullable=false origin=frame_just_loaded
4h31m43s
